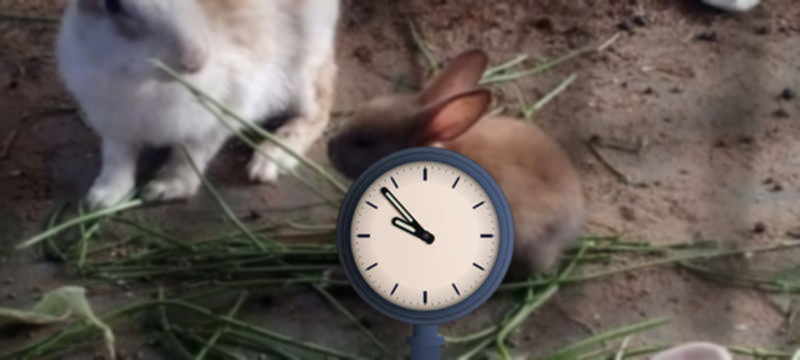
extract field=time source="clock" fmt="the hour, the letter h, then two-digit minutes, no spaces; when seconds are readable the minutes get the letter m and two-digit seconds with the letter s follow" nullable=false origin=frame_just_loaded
9h53
